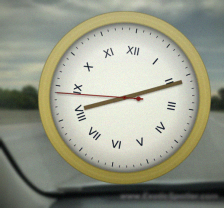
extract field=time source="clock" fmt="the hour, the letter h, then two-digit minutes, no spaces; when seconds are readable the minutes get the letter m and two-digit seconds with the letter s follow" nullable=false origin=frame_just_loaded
8h10m44s
